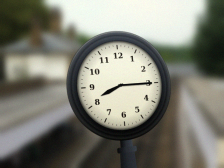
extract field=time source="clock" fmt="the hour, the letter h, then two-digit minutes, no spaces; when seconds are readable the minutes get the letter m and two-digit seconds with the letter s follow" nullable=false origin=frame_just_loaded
8h15
